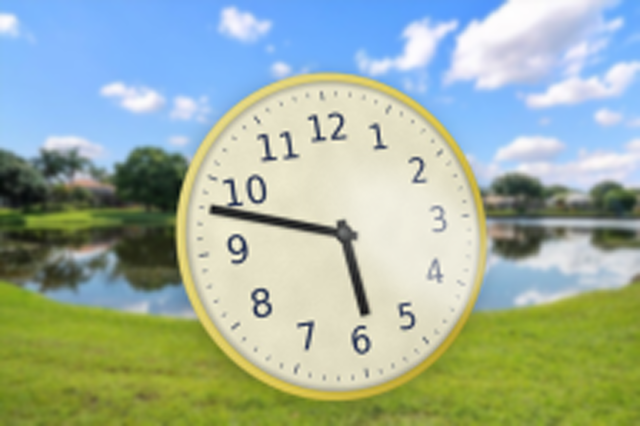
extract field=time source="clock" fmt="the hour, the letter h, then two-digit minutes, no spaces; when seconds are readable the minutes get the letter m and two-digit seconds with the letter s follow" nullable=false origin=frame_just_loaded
5h48
